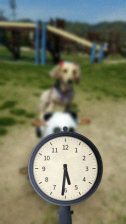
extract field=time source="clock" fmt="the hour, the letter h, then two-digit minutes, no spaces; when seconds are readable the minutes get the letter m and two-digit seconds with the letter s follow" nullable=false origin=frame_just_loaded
5h31
